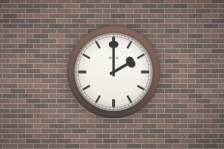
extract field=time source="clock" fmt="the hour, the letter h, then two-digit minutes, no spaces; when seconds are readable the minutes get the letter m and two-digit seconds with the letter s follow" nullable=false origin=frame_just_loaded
2h00
